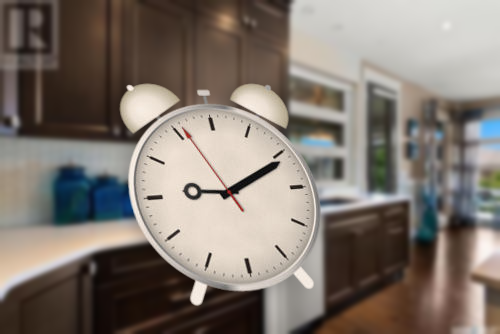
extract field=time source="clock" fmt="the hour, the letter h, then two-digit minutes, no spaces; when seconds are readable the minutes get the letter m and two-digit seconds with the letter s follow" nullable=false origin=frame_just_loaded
9h10m56s
